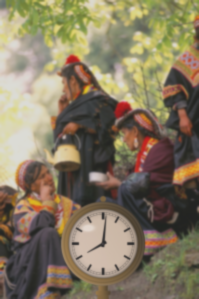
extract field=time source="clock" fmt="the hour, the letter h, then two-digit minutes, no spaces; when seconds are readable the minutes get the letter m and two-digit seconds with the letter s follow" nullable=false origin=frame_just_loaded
8h01
